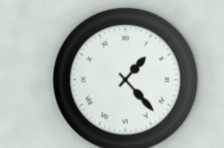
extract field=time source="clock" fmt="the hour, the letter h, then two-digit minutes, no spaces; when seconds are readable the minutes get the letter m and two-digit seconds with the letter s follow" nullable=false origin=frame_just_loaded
1h23
